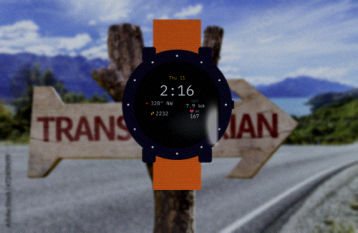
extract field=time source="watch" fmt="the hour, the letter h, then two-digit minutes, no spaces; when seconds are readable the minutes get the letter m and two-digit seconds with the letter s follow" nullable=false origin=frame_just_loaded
2h16
